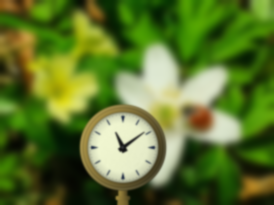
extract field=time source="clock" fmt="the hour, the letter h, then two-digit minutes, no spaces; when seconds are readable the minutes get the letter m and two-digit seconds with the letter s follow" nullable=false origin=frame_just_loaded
11h09
